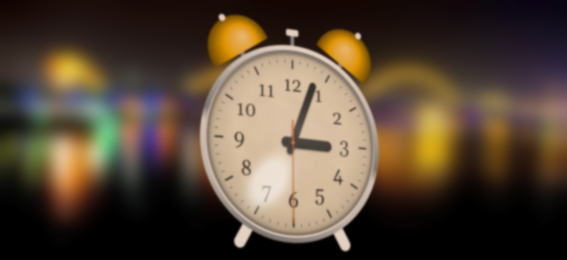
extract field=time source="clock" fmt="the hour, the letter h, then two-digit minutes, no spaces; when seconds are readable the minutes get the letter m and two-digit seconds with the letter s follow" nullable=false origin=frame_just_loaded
3h03m30s
